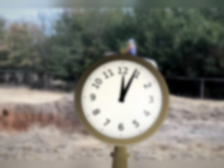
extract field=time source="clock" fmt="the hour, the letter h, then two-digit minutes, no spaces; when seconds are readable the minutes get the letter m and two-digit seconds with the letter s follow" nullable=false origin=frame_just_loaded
12h04
